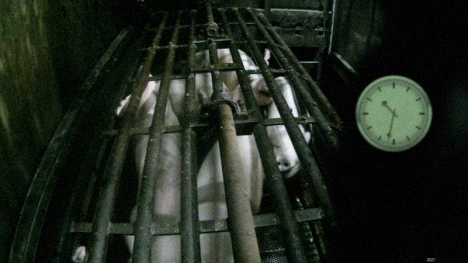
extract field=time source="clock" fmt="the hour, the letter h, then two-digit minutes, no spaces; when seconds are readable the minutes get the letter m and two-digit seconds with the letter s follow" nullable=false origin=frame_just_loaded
10h32
